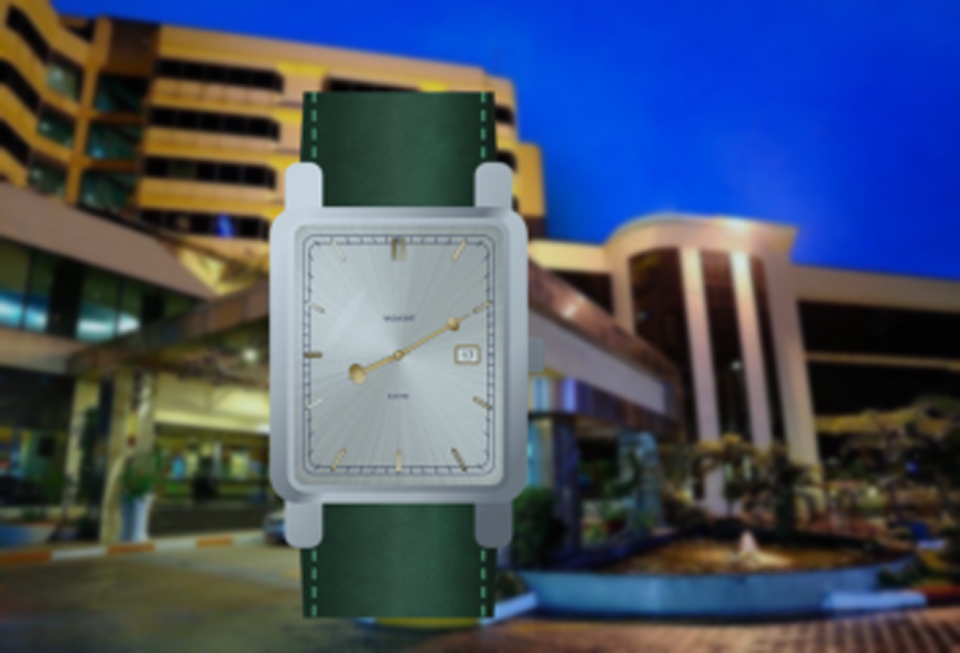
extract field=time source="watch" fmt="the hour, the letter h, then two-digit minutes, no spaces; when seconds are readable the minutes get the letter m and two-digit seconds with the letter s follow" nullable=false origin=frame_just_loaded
8h10
